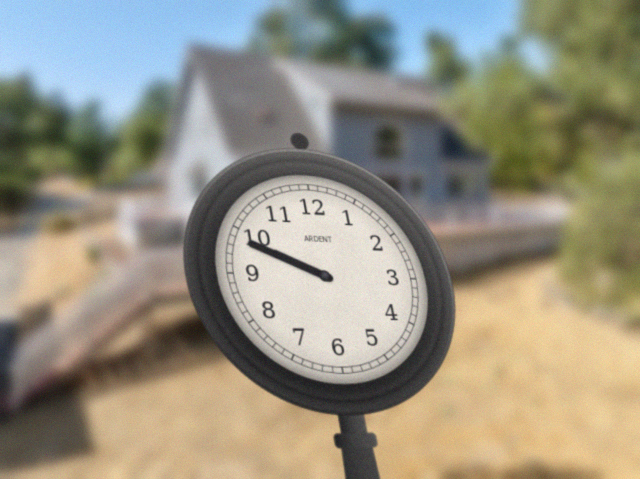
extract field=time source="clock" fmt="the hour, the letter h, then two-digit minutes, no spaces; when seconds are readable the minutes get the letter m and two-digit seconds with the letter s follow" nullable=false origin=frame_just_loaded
9h49
